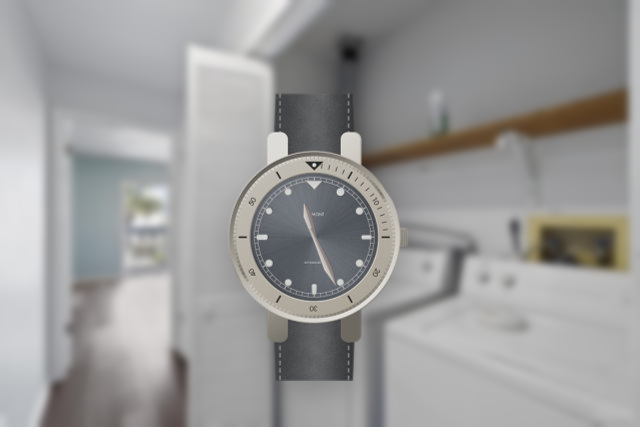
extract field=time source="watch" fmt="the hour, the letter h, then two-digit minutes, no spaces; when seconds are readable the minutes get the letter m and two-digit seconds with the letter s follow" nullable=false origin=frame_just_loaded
11h26
